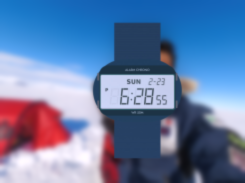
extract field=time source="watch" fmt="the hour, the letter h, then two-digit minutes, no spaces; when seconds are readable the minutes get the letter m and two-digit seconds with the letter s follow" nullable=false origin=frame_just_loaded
6h28m55s
